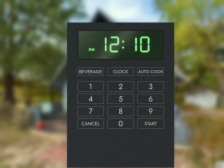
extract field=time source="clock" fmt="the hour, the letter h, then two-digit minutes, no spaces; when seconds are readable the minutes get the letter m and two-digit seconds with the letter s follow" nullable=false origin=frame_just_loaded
12h10
